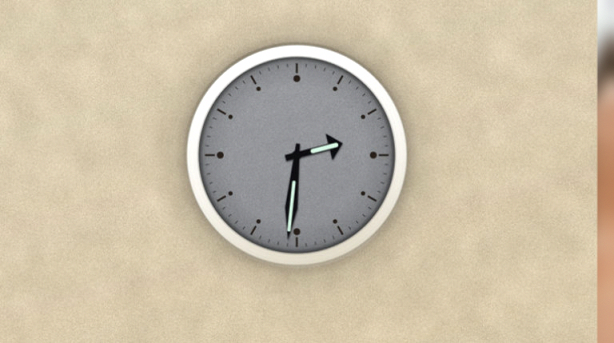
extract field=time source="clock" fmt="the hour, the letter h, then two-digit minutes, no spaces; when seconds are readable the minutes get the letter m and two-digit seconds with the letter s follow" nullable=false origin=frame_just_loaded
2h31
